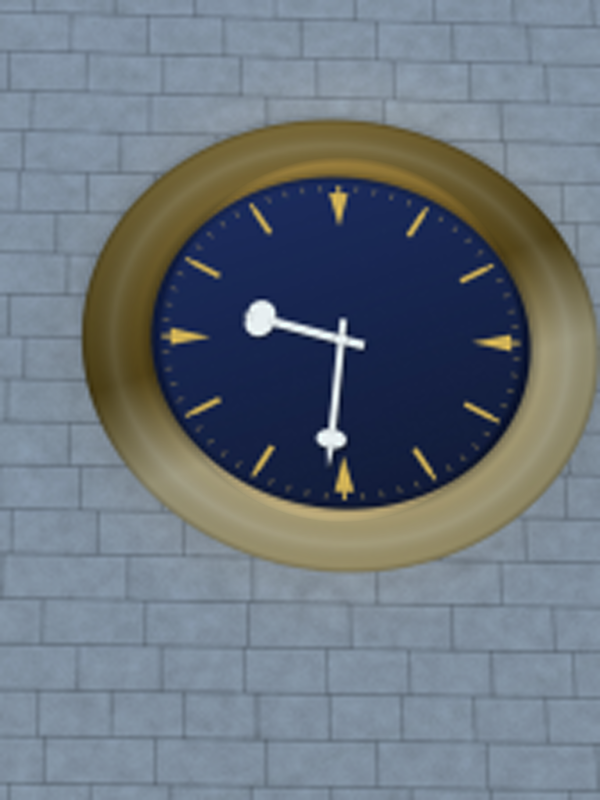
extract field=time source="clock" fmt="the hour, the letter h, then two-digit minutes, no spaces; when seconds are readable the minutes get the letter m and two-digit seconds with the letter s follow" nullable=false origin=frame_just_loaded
9h31
